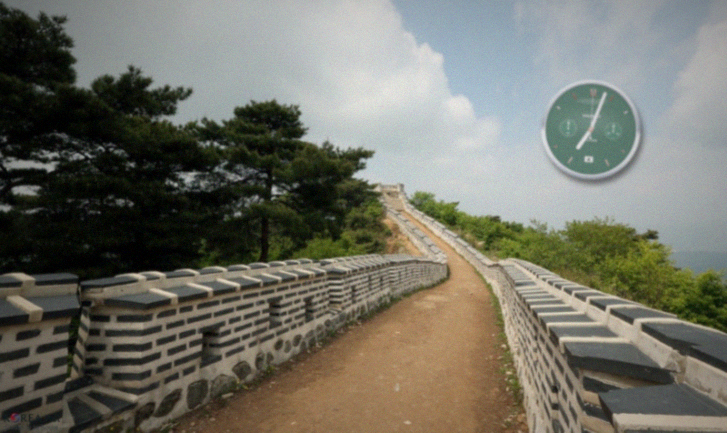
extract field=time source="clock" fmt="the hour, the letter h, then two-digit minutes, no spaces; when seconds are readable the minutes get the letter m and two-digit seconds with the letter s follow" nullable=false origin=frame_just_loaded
7h03
